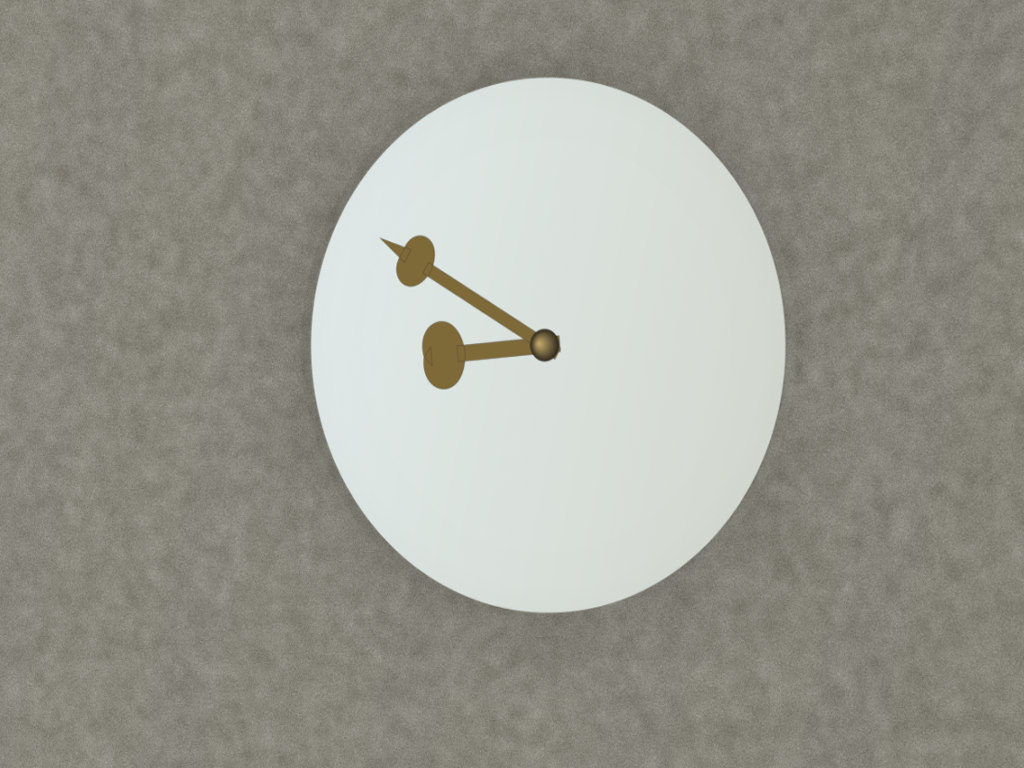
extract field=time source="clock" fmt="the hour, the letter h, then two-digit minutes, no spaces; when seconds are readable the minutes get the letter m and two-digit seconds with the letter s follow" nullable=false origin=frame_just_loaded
8h50
